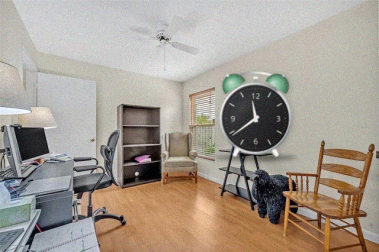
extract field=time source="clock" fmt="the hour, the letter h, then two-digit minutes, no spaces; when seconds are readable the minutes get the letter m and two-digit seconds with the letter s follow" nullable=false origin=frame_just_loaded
11h39
